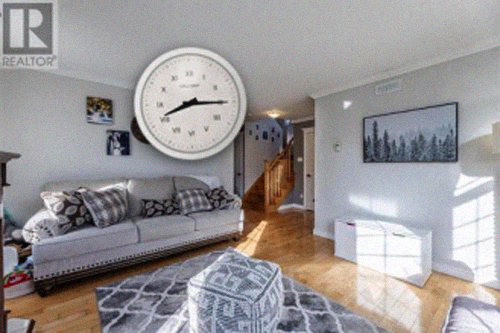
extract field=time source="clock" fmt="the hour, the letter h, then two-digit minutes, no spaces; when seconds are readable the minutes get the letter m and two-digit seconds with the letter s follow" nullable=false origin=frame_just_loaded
8h15
